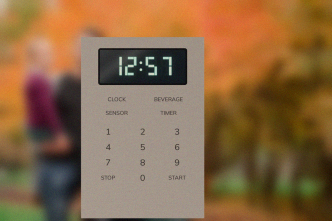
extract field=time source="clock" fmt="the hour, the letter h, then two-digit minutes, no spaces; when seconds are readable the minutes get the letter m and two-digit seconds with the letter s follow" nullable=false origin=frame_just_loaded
12h57
